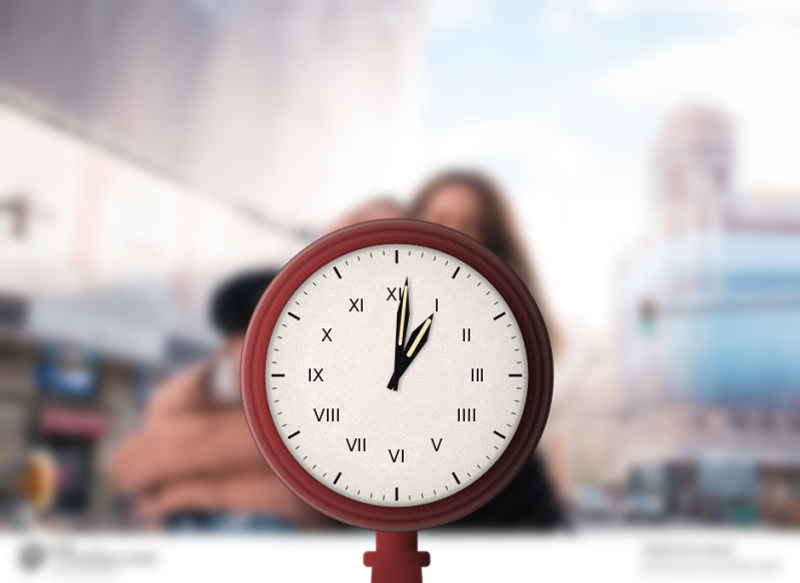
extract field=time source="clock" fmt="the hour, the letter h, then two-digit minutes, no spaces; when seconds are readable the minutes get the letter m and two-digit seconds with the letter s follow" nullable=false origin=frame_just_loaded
1h01
